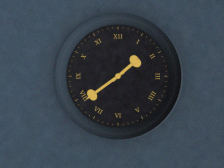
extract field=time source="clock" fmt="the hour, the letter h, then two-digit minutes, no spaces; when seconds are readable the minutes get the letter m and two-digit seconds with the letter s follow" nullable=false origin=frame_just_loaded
1h39
